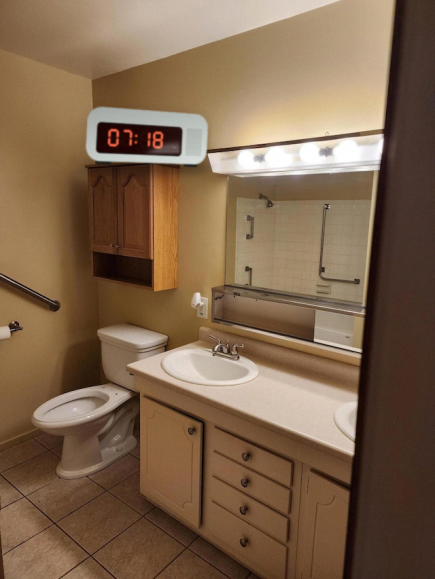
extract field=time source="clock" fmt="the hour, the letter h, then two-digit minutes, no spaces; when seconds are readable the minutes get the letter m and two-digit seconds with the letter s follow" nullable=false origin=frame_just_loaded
7h18
